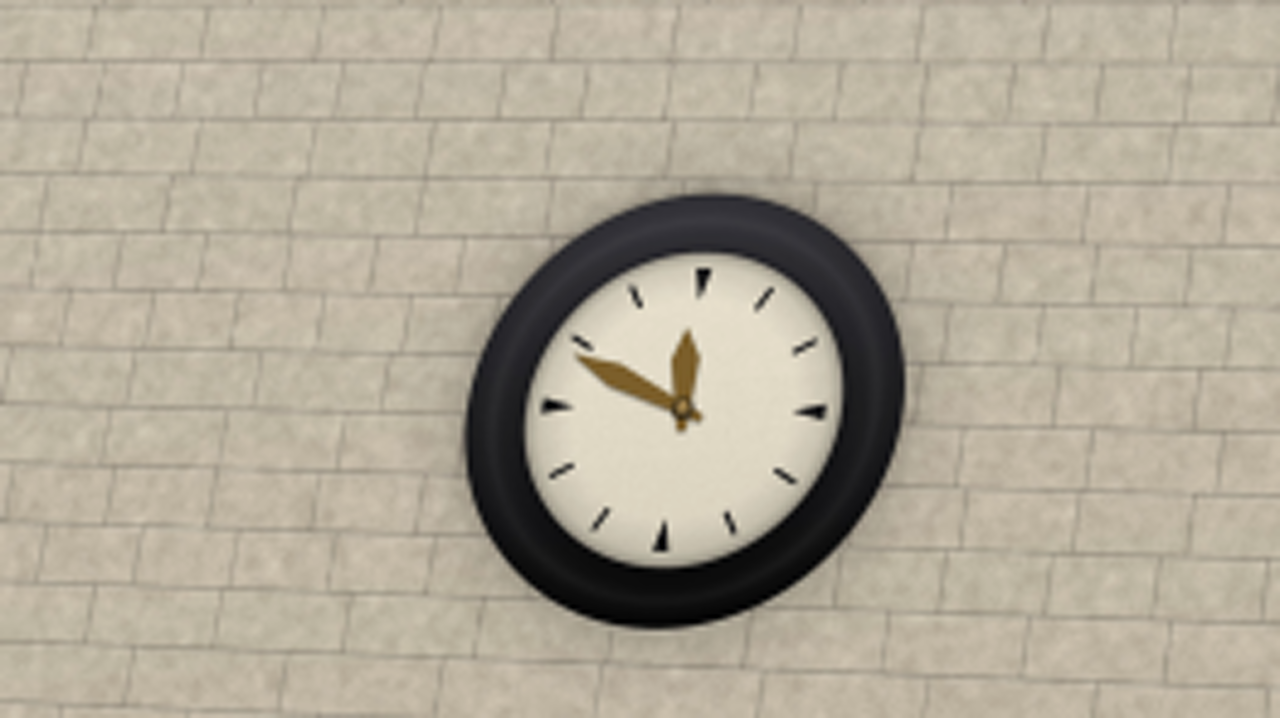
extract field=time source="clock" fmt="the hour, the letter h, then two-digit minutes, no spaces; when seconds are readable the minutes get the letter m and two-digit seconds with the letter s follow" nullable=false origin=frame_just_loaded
11h49
